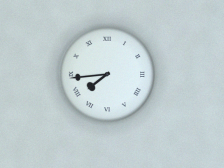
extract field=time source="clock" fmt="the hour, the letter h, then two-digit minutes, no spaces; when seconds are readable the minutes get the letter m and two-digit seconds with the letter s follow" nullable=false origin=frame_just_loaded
7h44
